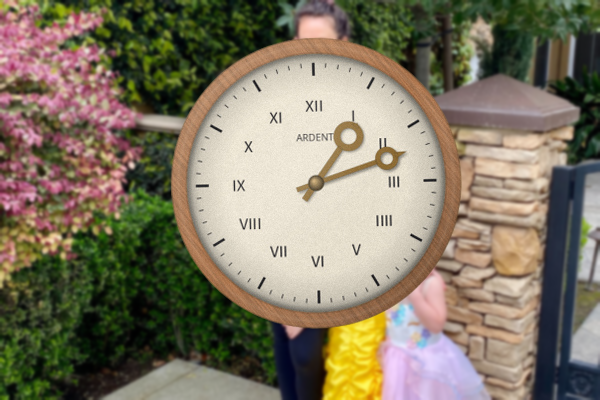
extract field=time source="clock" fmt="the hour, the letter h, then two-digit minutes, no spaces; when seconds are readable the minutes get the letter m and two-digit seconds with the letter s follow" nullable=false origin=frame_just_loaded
1h12
